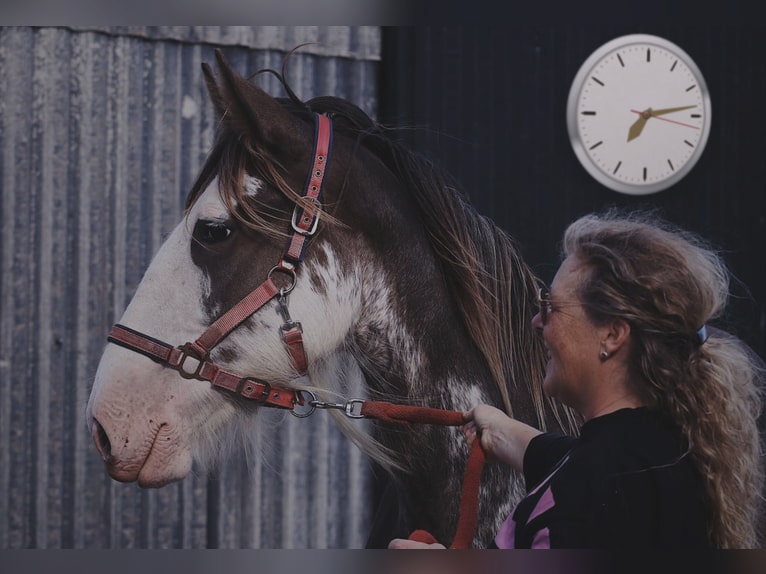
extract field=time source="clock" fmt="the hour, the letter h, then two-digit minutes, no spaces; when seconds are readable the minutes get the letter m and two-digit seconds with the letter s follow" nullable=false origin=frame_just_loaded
7h13m17s
